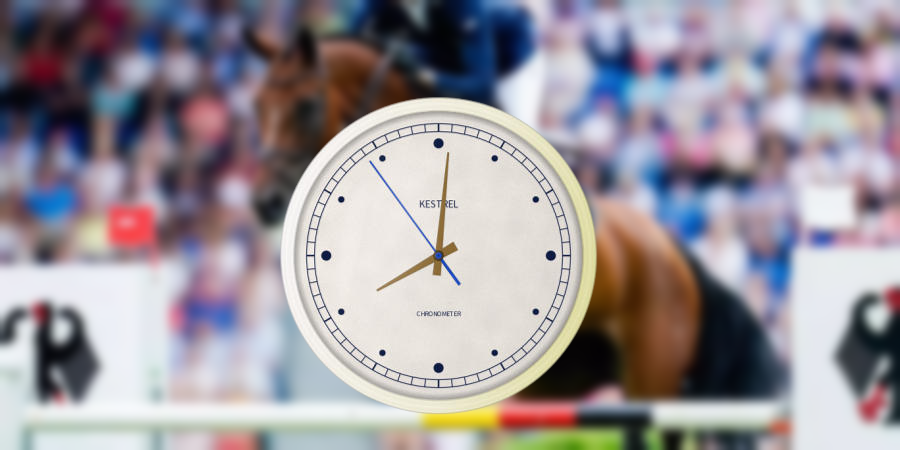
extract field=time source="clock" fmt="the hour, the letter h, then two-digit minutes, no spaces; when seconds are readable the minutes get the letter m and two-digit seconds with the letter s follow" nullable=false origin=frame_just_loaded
8h00m54s
